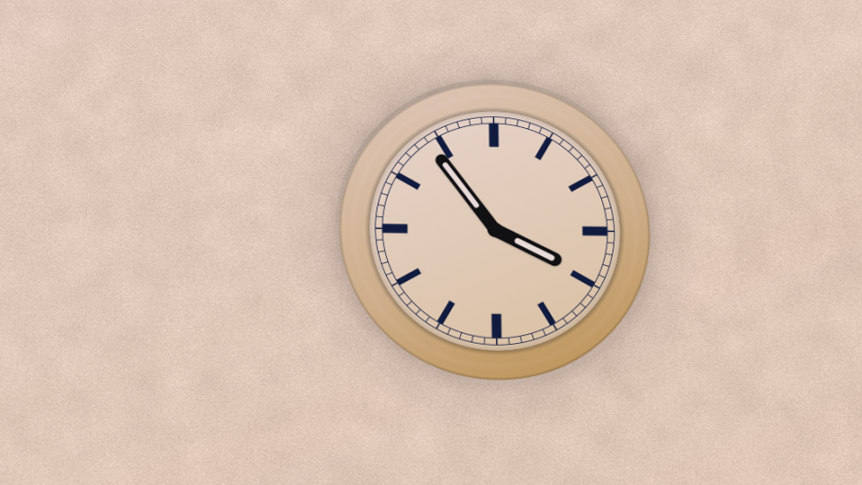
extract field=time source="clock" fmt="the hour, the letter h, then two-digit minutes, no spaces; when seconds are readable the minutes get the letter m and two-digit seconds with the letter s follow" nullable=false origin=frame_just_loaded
3h54
